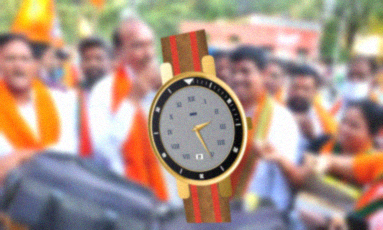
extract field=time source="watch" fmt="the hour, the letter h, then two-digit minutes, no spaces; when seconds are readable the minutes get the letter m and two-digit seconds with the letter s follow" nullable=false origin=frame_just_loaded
2h26
